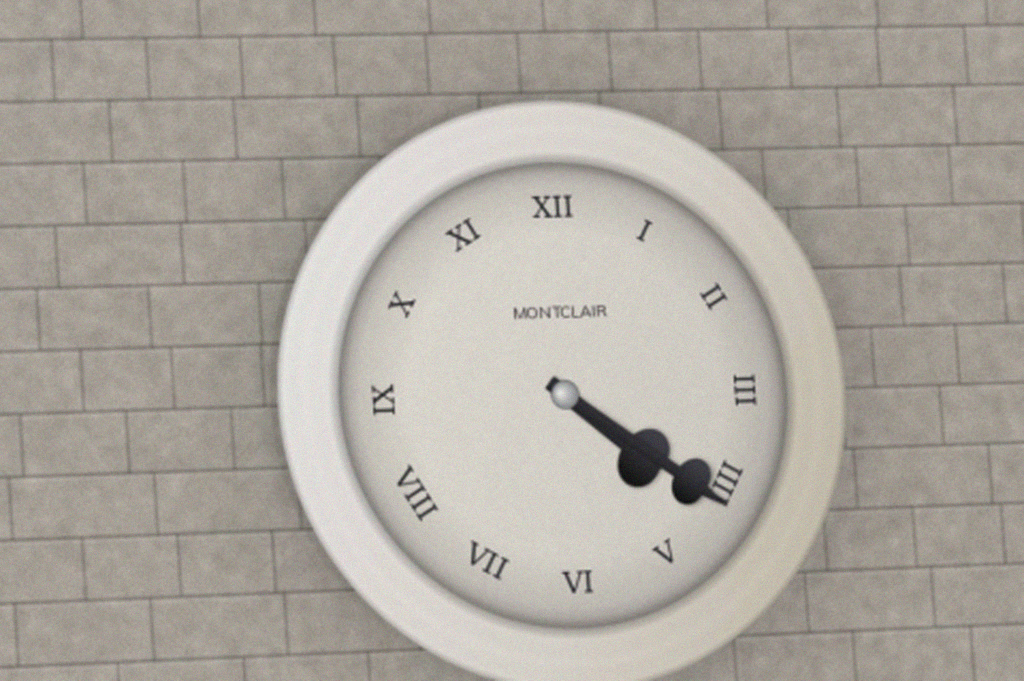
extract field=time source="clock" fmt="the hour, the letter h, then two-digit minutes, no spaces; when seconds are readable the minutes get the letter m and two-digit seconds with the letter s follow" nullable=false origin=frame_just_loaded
4h21
